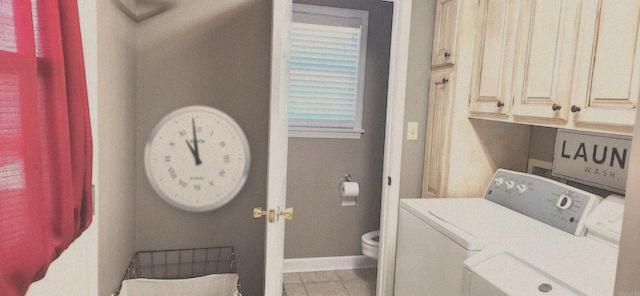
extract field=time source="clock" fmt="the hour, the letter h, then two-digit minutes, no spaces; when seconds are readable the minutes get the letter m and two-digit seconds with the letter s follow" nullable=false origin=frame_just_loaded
10h59
